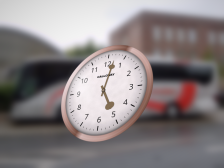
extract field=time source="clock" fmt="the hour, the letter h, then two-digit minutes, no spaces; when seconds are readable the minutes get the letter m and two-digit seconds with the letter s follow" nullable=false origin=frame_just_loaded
5h02
